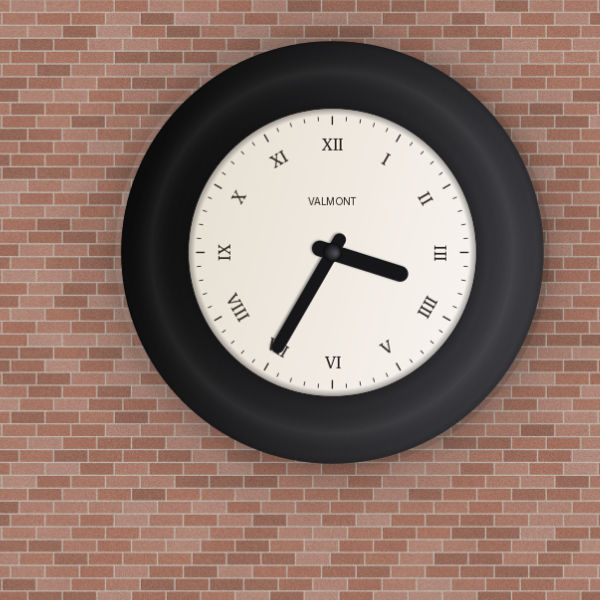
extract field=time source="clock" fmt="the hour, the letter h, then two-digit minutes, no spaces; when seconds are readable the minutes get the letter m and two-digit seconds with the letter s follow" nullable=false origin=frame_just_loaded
3h35
